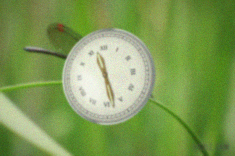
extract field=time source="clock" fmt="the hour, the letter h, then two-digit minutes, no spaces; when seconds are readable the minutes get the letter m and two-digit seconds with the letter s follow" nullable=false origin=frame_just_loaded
11h28
